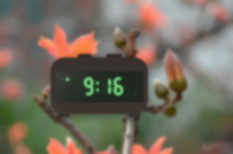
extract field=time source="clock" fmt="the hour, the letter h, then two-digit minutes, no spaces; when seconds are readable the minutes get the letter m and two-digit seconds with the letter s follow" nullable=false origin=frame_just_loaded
9h16
